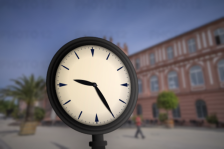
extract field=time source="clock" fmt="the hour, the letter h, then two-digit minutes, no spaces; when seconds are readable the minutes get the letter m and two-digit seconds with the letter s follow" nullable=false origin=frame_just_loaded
9h25
